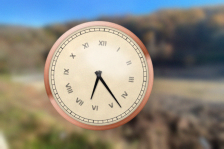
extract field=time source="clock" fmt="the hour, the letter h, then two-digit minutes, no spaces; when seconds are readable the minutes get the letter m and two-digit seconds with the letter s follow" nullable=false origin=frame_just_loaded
6h23
